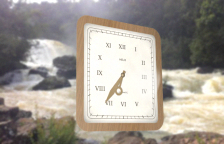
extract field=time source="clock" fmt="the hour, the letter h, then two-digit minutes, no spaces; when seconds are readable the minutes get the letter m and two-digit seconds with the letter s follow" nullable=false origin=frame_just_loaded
6h36
